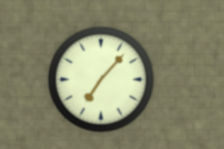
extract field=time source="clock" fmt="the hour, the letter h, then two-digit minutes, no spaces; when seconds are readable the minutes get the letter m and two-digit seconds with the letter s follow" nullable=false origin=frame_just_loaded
7h07
